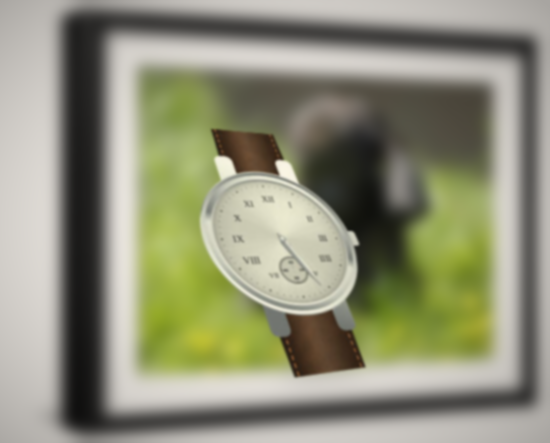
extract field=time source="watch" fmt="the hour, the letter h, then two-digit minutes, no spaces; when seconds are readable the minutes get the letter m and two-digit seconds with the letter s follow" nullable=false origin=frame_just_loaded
5h26
